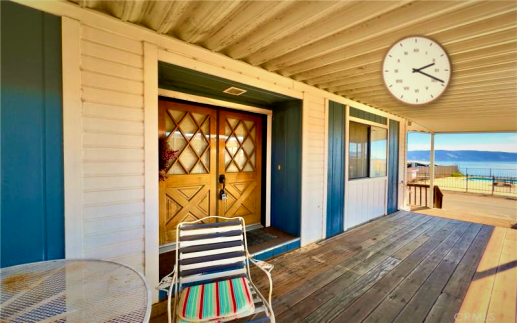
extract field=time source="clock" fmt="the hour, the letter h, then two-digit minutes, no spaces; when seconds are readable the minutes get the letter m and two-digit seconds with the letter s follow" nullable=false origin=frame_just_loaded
2h19
